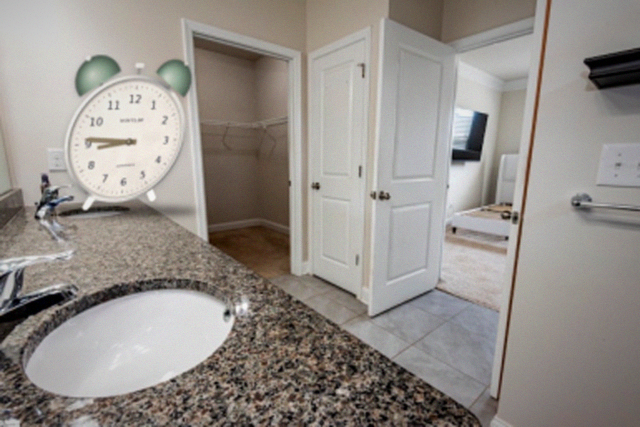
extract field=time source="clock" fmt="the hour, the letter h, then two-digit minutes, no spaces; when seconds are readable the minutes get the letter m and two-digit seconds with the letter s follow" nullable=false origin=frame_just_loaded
8h46
